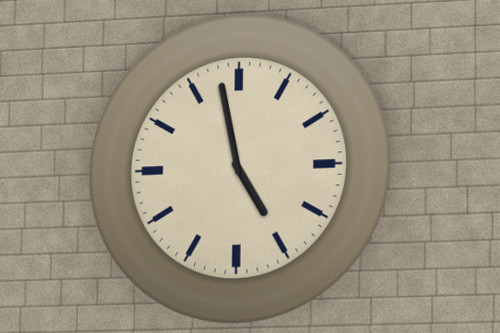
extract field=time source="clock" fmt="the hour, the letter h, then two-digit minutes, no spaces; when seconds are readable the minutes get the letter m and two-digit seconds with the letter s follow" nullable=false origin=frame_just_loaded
4h58
